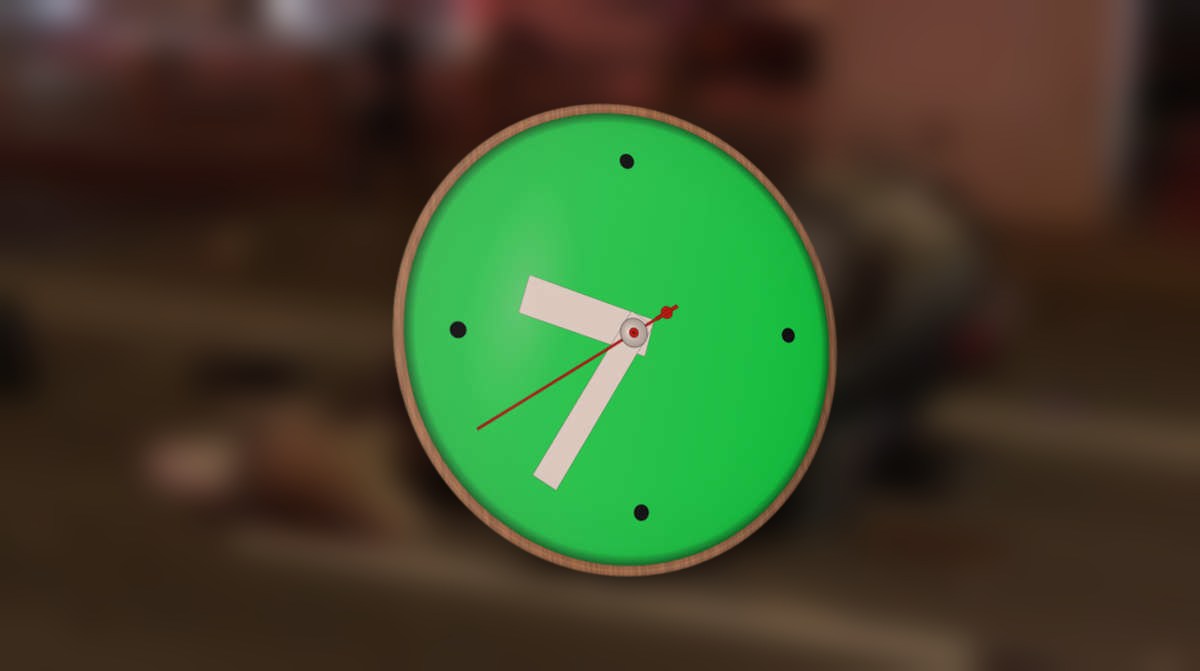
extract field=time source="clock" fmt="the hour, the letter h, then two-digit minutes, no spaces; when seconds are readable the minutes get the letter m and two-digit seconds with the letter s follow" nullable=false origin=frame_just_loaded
9h35m40s
